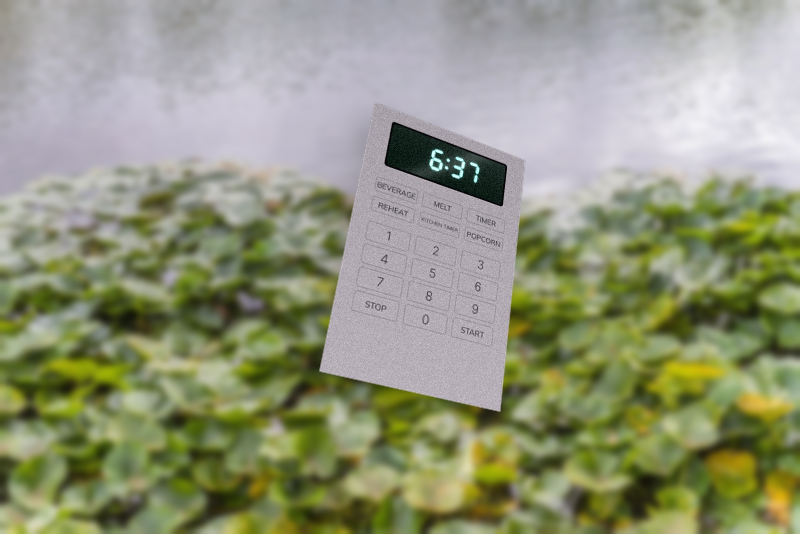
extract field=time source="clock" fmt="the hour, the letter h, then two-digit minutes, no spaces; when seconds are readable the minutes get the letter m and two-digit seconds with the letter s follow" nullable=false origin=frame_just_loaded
6h37
